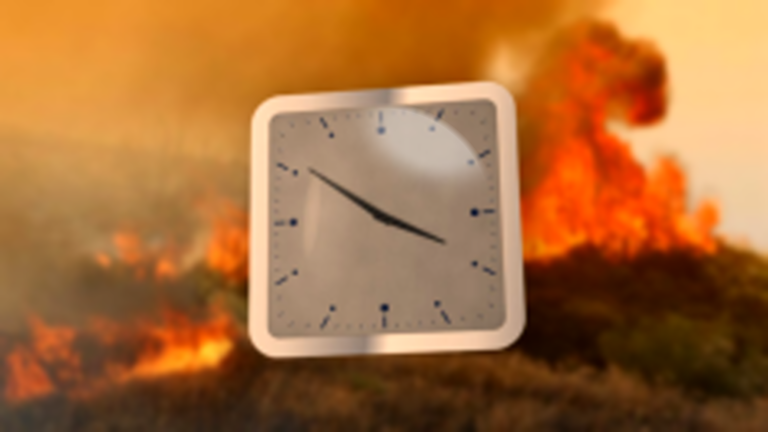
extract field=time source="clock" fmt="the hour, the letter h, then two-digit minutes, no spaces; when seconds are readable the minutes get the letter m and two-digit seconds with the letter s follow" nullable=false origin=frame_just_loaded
3h51
